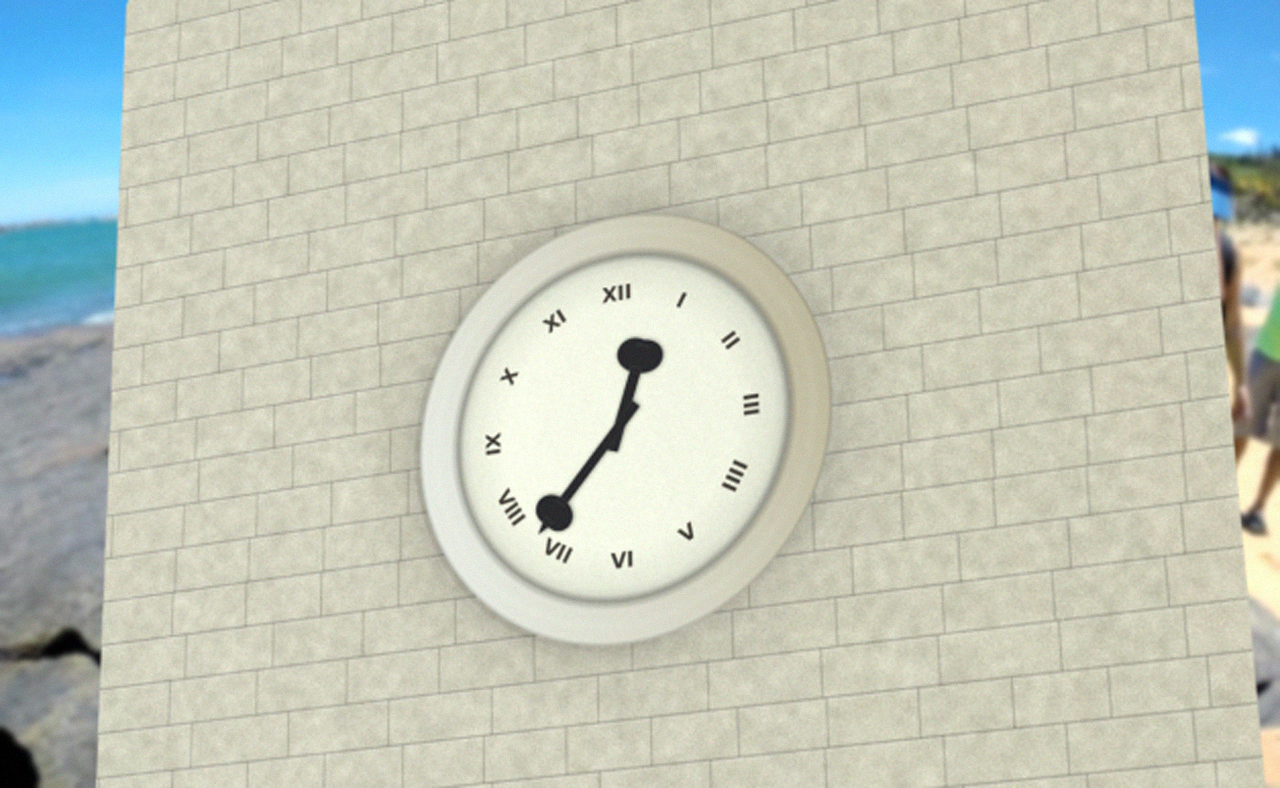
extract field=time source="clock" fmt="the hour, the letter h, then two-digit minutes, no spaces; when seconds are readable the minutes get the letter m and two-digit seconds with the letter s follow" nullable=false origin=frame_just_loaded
12h37
